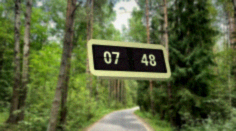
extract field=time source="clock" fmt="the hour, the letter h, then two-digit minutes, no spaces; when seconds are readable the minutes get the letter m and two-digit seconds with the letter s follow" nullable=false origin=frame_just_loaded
7h48
